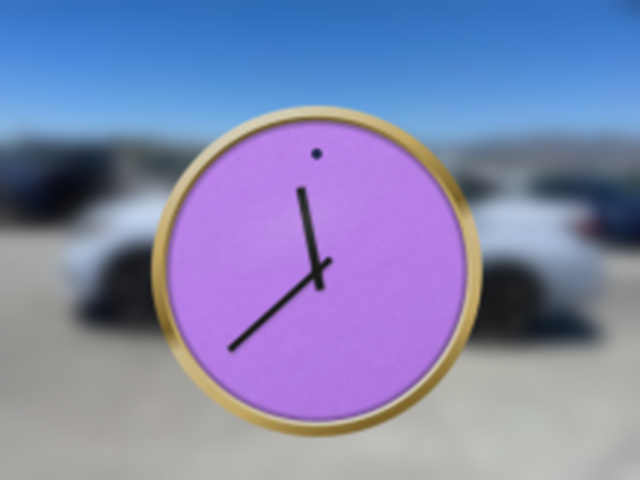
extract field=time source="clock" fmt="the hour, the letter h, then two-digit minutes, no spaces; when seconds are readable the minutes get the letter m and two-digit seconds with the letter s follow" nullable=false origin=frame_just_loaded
11h38
